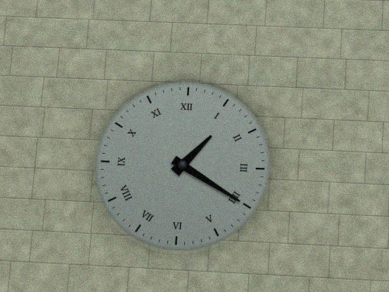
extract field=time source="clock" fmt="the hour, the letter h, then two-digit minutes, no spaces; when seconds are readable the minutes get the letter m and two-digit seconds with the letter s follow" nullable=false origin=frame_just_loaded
1h20
